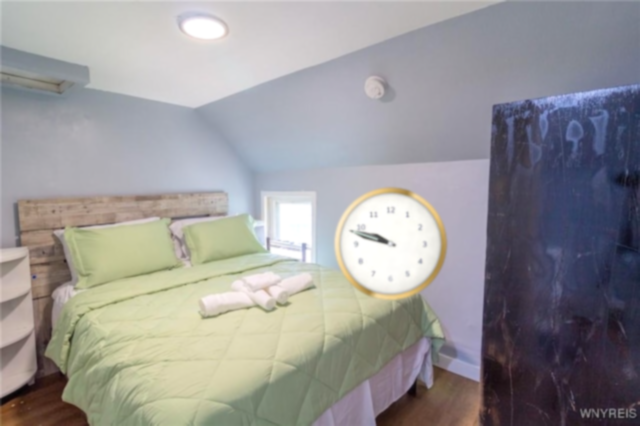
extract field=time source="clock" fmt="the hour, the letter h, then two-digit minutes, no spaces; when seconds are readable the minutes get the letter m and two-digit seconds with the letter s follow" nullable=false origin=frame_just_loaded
9h48
